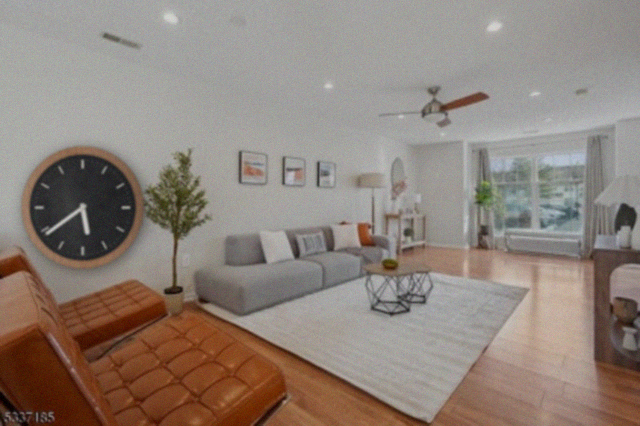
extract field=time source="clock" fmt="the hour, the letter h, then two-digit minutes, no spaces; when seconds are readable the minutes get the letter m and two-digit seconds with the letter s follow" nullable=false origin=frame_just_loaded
5h39
